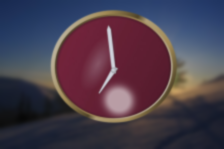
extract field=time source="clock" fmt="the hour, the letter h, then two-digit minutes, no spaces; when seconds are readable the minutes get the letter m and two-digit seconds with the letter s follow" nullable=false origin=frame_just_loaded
6h59
